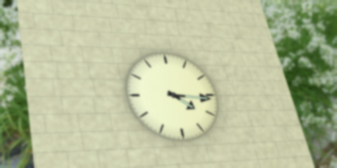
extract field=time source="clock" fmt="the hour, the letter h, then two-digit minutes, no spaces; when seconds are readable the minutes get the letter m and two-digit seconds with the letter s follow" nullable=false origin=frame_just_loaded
4h16
